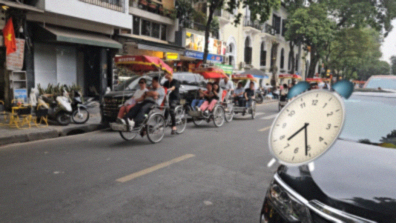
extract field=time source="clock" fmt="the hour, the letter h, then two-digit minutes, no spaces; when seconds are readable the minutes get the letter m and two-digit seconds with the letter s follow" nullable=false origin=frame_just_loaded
7h26
